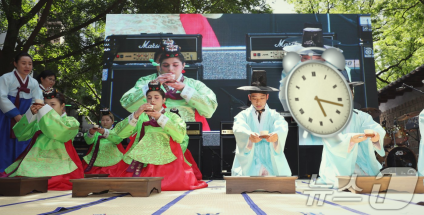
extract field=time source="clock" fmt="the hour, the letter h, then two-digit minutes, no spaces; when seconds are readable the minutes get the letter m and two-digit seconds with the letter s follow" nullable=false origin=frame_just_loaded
5h17
